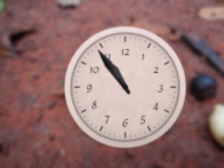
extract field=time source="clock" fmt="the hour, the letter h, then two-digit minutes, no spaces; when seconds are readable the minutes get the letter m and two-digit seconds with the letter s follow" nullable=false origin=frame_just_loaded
10h54
